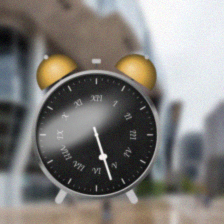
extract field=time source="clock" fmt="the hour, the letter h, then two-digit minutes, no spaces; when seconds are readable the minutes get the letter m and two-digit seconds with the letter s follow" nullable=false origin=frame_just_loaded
5h27
